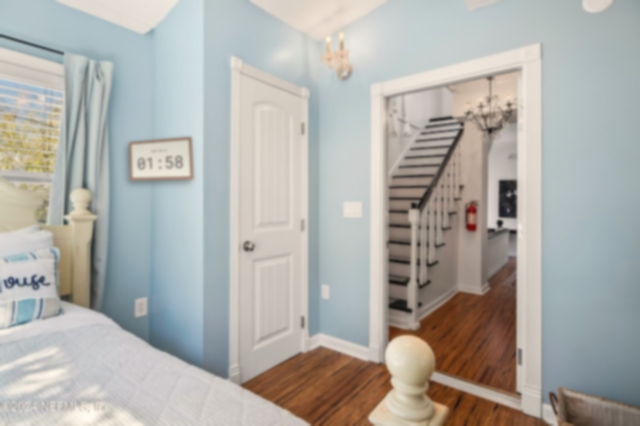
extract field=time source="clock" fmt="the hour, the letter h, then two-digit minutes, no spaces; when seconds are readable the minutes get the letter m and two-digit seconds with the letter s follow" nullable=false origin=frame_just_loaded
1h58
